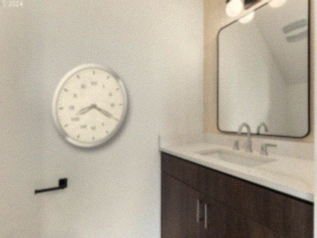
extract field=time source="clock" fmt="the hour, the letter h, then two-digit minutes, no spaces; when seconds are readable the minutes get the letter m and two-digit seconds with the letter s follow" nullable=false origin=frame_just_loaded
8h20
